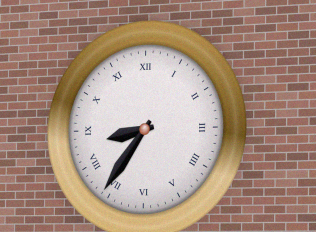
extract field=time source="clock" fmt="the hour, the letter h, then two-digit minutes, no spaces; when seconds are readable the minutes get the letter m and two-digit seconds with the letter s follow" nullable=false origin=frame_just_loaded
8h36
